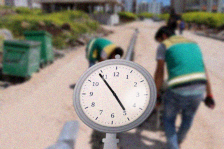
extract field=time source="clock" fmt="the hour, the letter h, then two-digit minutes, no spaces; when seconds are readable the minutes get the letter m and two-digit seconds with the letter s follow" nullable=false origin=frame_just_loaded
4h54
